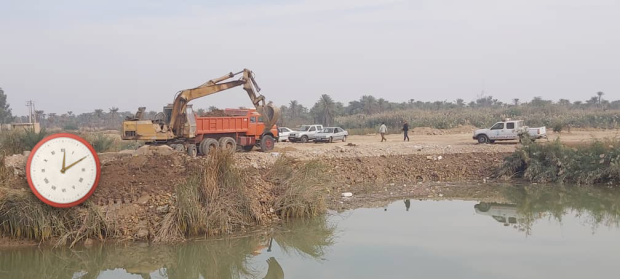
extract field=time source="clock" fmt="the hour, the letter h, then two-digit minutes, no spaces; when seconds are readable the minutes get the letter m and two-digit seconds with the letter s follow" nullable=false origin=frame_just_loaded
12h10
